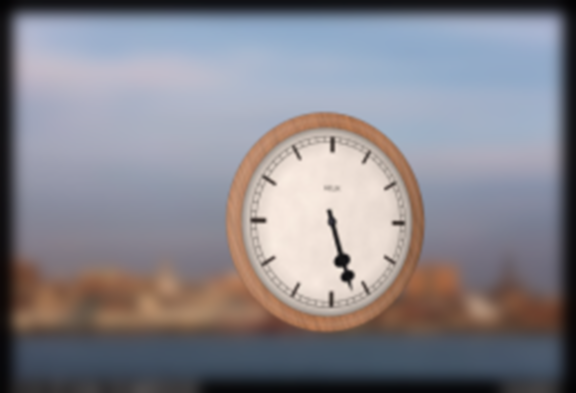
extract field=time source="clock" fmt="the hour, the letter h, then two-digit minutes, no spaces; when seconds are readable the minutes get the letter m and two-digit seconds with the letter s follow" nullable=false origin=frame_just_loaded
5h27
